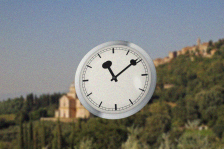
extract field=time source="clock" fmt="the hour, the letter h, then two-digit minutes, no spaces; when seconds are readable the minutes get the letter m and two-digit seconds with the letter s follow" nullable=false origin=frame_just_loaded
11h09
